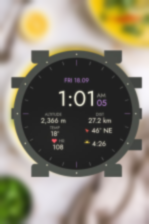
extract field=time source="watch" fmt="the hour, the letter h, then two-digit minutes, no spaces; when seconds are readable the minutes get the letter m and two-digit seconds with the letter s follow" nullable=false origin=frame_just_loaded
1h01
